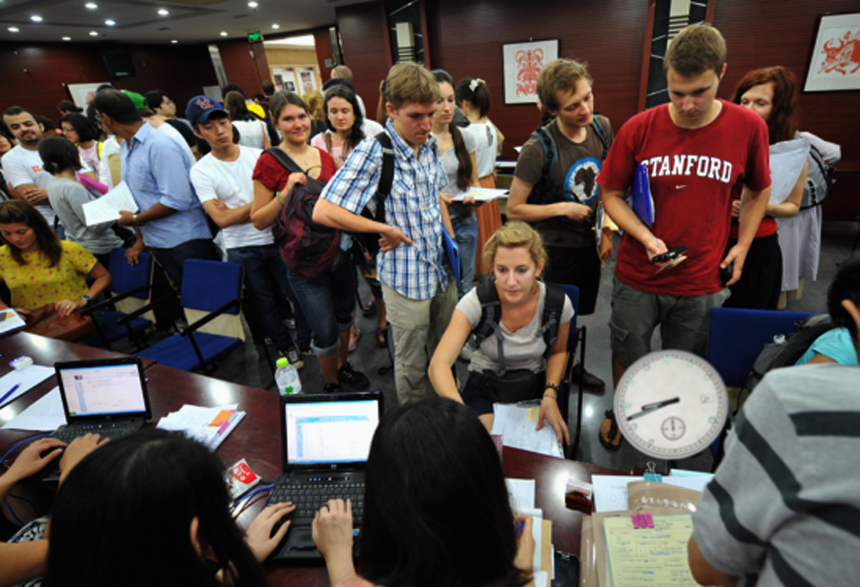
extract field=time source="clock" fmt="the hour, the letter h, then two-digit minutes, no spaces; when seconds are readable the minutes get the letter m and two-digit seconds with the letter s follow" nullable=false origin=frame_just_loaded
8h42
